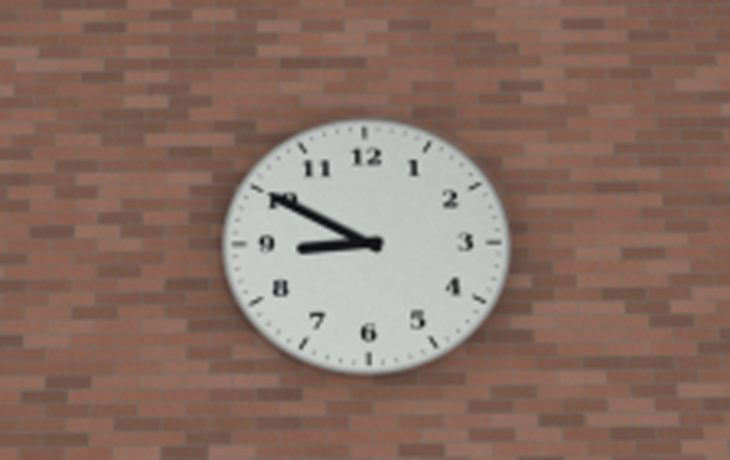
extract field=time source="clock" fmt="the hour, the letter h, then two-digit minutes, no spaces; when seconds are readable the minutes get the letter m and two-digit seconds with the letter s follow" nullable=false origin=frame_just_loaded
8h50
